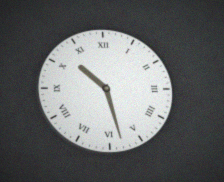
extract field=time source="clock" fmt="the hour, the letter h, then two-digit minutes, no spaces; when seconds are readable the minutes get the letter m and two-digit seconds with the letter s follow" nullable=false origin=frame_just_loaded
10h28
